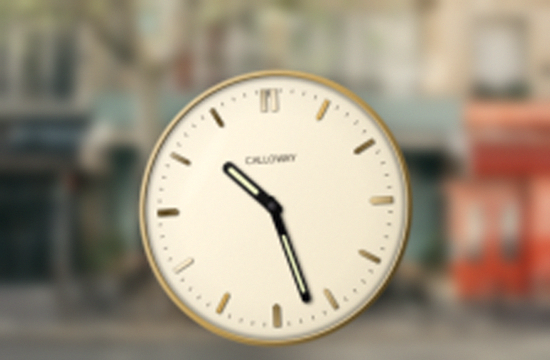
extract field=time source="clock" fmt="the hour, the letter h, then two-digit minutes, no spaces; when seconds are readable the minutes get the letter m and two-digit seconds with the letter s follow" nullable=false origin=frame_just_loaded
10h27
